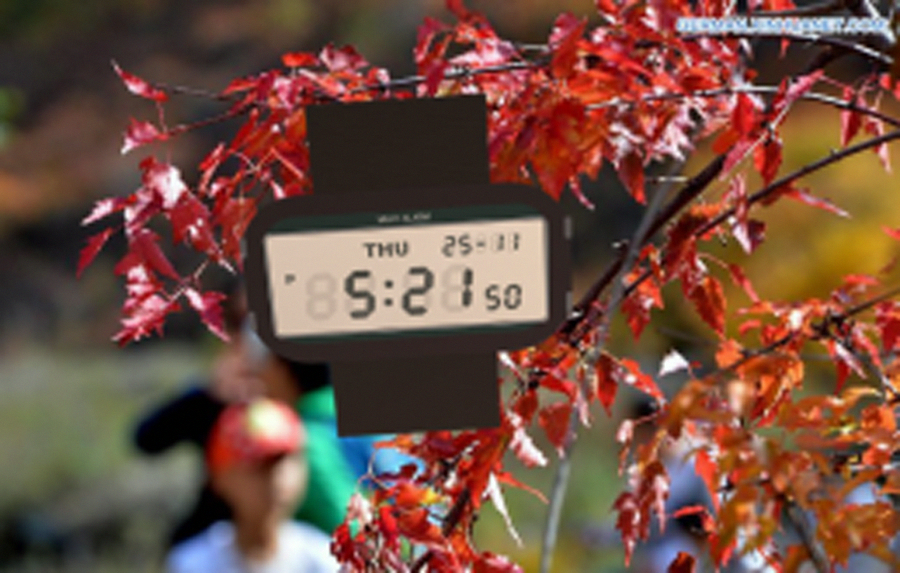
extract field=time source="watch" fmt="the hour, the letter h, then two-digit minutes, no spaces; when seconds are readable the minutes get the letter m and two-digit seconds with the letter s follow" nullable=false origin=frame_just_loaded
5h21m50s
